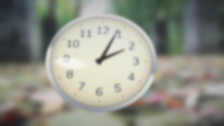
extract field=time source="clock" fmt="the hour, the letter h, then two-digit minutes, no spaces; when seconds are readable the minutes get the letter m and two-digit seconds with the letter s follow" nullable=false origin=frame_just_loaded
2h04
